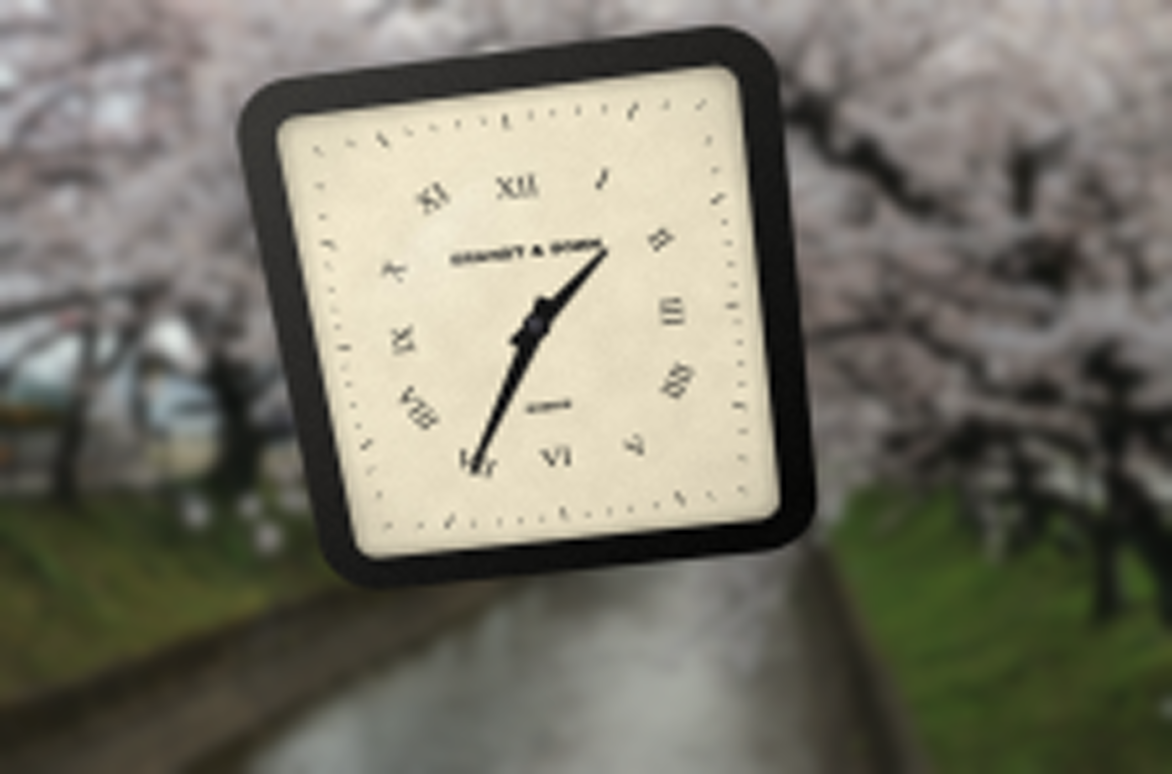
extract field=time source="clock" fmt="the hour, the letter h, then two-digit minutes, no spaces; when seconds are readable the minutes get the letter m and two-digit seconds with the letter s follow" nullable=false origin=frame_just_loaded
1h35
